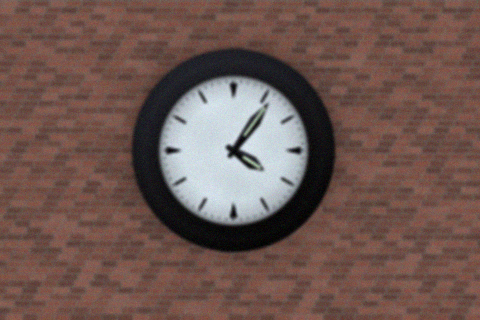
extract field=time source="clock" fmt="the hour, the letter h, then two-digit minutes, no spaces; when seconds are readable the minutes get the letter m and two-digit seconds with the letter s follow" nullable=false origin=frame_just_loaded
4h06
